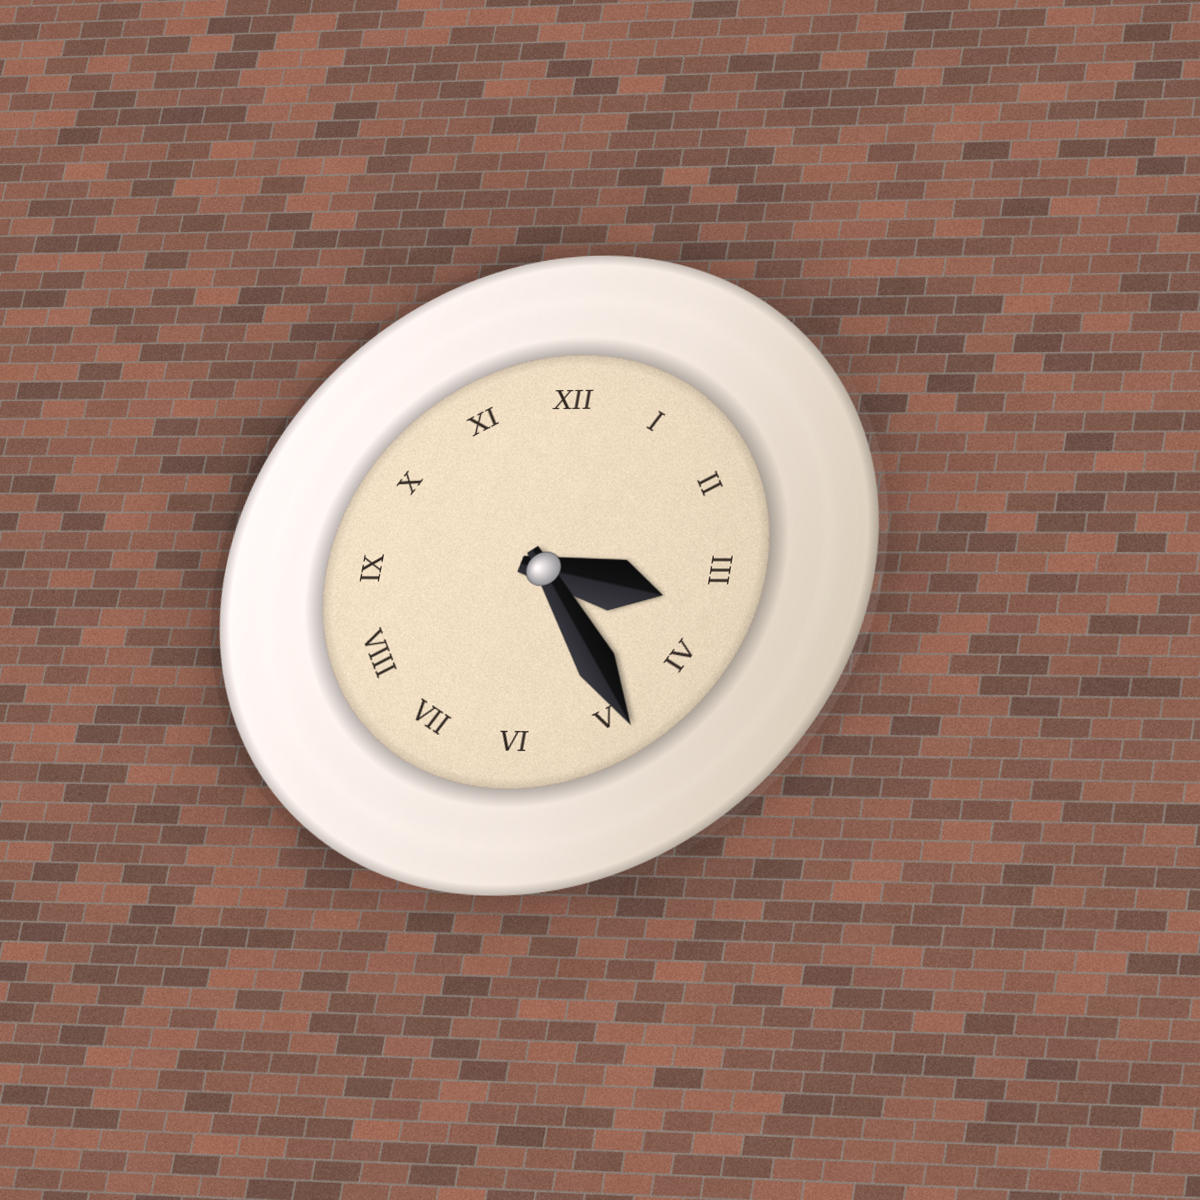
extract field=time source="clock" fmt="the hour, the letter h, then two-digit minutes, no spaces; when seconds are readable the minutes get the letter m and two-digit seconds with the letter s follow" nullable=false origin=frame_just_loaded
3h24
